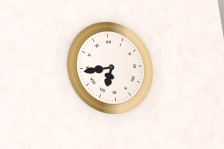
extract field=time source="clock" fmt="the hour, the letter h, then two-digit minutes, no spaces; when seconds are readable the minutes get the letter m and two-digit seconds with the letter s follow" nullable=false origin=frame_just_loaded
6h44
